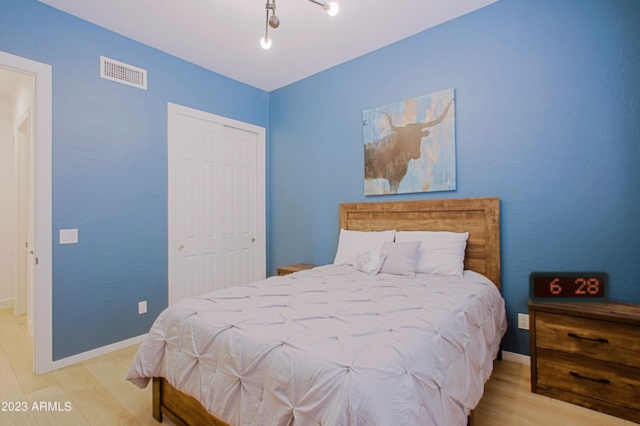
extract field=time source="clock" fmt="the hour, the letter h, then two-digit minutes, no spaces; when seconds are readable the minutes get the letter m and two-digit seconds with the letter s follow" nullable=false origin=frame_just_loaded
6h28
